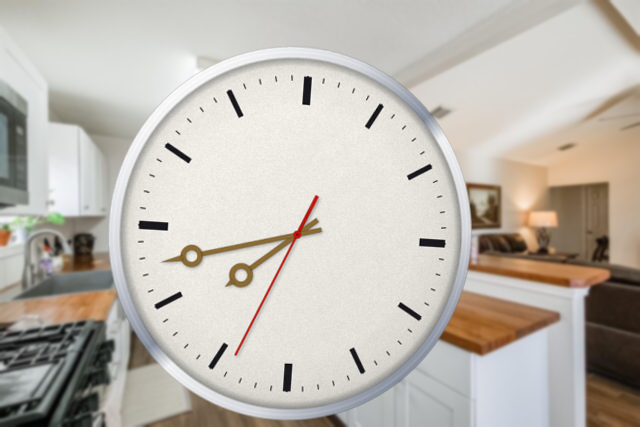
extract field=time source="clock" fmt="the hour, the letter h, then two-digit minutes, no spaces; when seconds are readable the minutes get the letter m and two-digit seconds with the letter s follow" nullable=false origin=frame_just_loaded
7h42m34s
